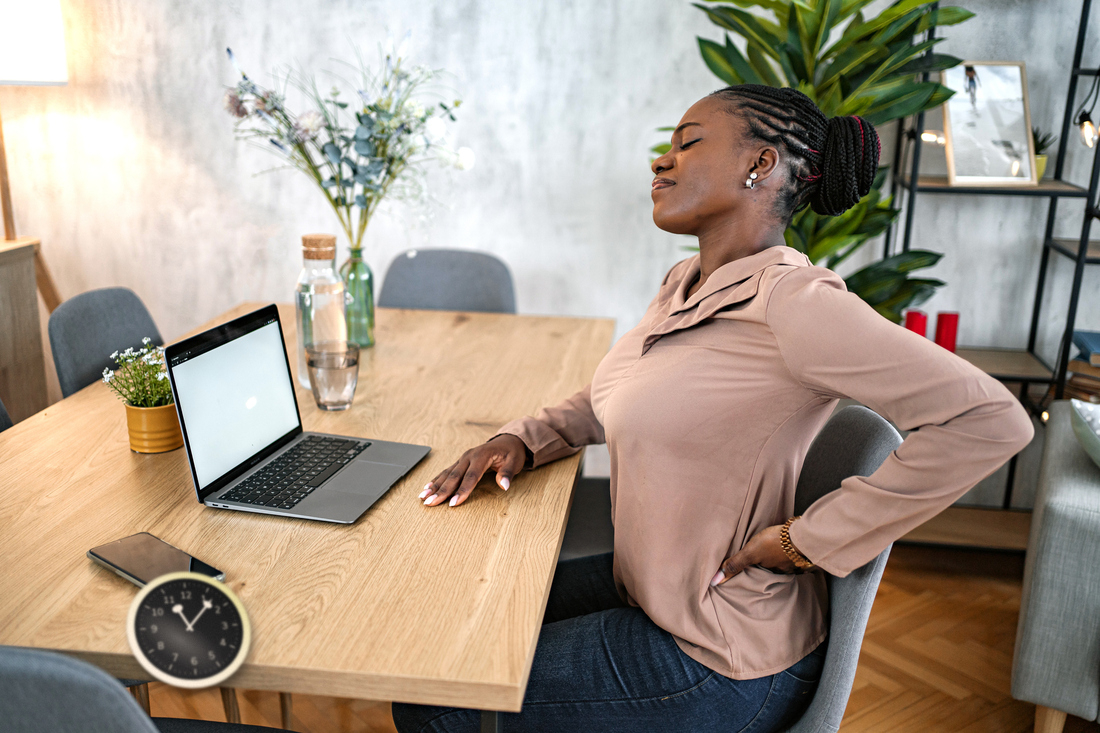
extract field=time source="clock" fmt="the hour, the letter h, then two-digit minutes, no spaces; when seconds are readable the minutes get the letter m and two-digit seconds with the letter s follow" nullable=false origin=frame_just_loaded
11h07
